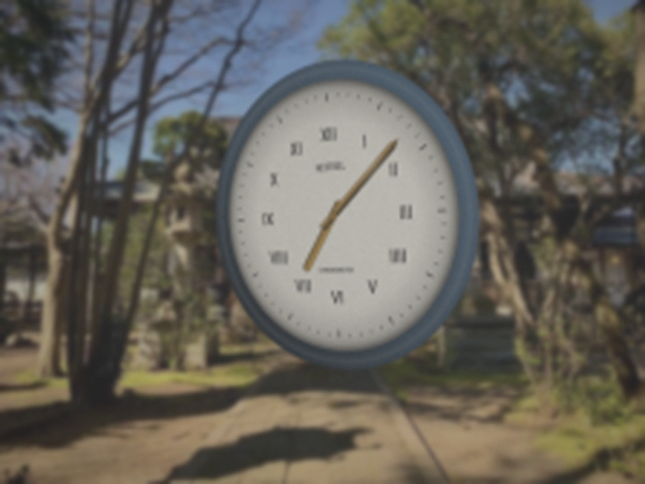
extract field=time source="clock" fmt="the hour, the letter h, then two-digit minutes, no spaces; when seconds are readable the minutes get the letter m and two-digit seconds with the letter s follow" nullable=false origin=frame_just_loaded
7h08
